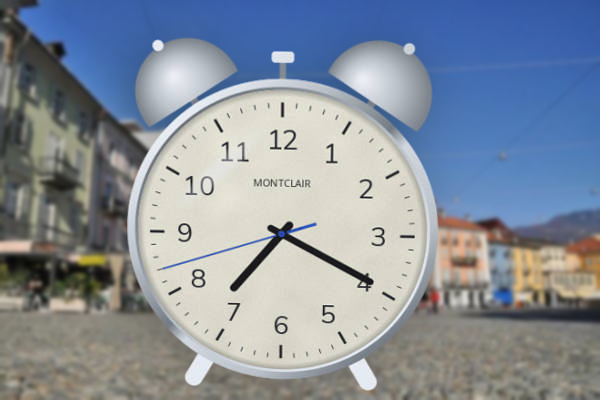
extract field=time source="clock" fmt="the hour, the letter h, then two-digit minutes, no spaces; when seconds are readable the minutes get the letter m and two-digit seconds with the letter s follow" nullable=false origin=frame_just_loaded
7h19m42s
